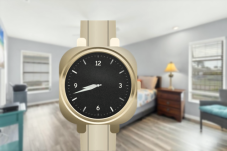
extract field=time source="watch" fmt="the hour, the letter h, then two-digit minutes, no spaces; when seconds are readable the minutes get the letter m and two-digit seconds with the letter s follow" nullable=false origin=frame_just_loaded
8h42
